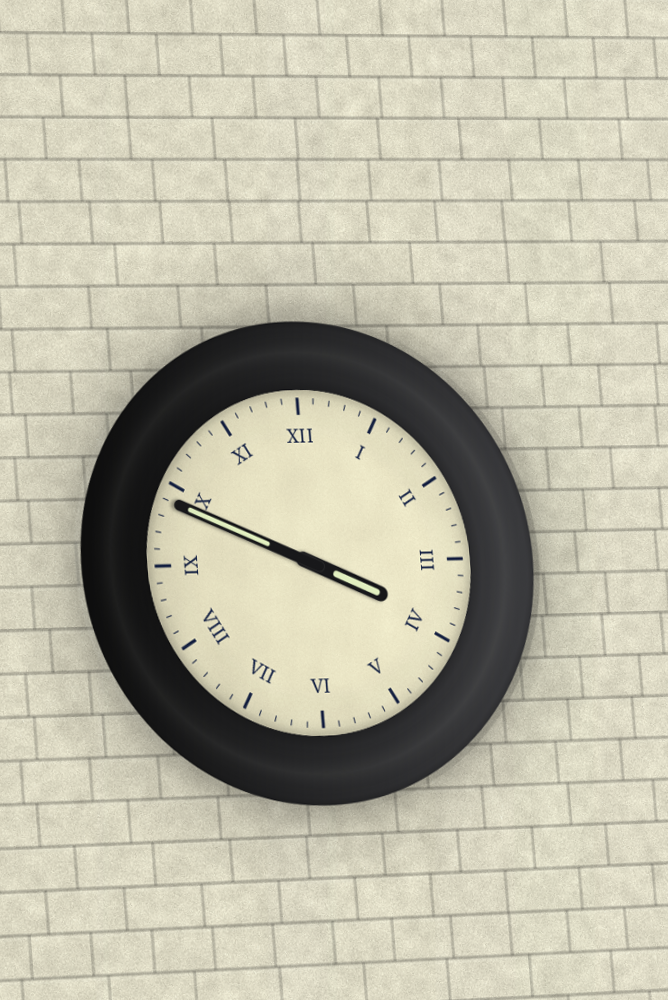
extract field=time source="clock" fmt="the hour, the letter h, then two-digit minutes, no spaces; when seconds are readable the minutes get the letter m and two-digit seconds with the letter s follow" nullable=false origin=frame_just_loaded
3h49
